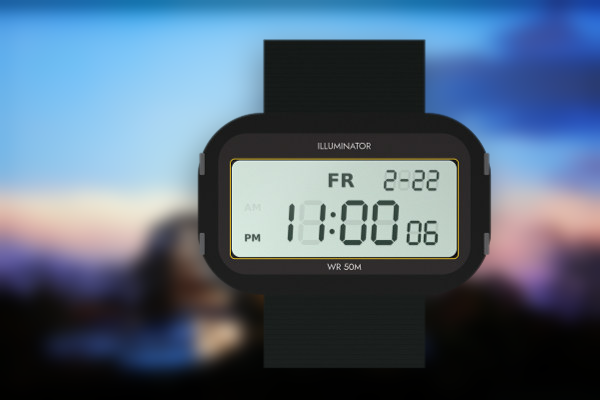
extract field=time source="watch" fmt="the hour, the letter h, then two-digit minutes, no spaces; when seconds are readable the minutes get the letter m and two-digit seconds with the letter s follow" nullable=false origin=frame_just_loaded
11h00m06s
